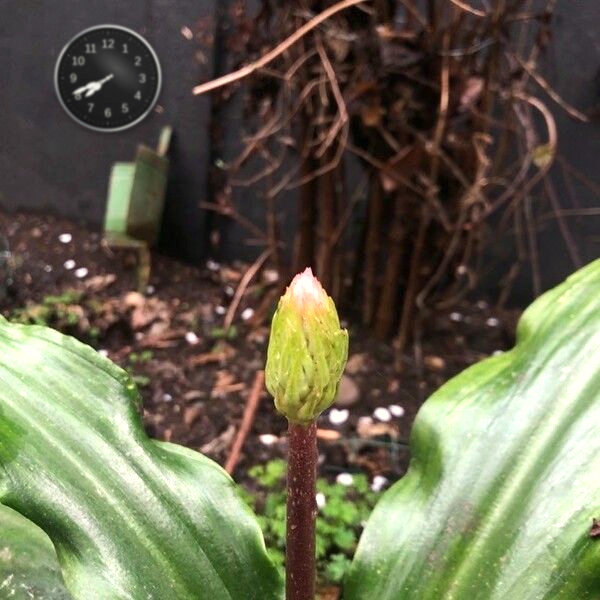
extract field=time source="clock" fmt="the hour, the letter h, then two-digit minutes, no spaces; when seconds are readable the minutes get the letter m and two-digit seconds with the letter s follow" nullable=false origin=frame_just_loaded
7h41
